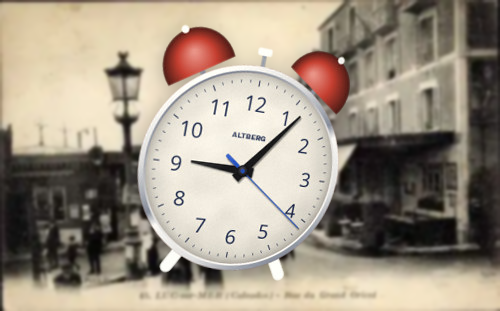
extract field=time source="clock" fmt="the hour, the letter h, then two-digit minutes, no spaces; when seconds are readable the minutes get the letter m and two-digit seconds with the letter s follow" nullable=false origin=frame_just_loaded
9h06m21s
